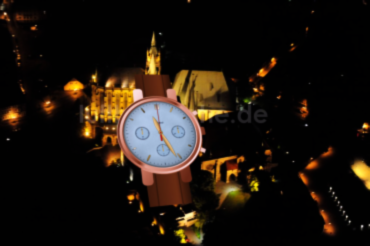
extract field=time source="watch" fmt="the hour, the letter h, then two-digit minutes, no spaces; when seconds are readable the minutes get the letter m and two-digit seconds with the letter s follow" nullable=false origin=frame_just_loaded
11h26
